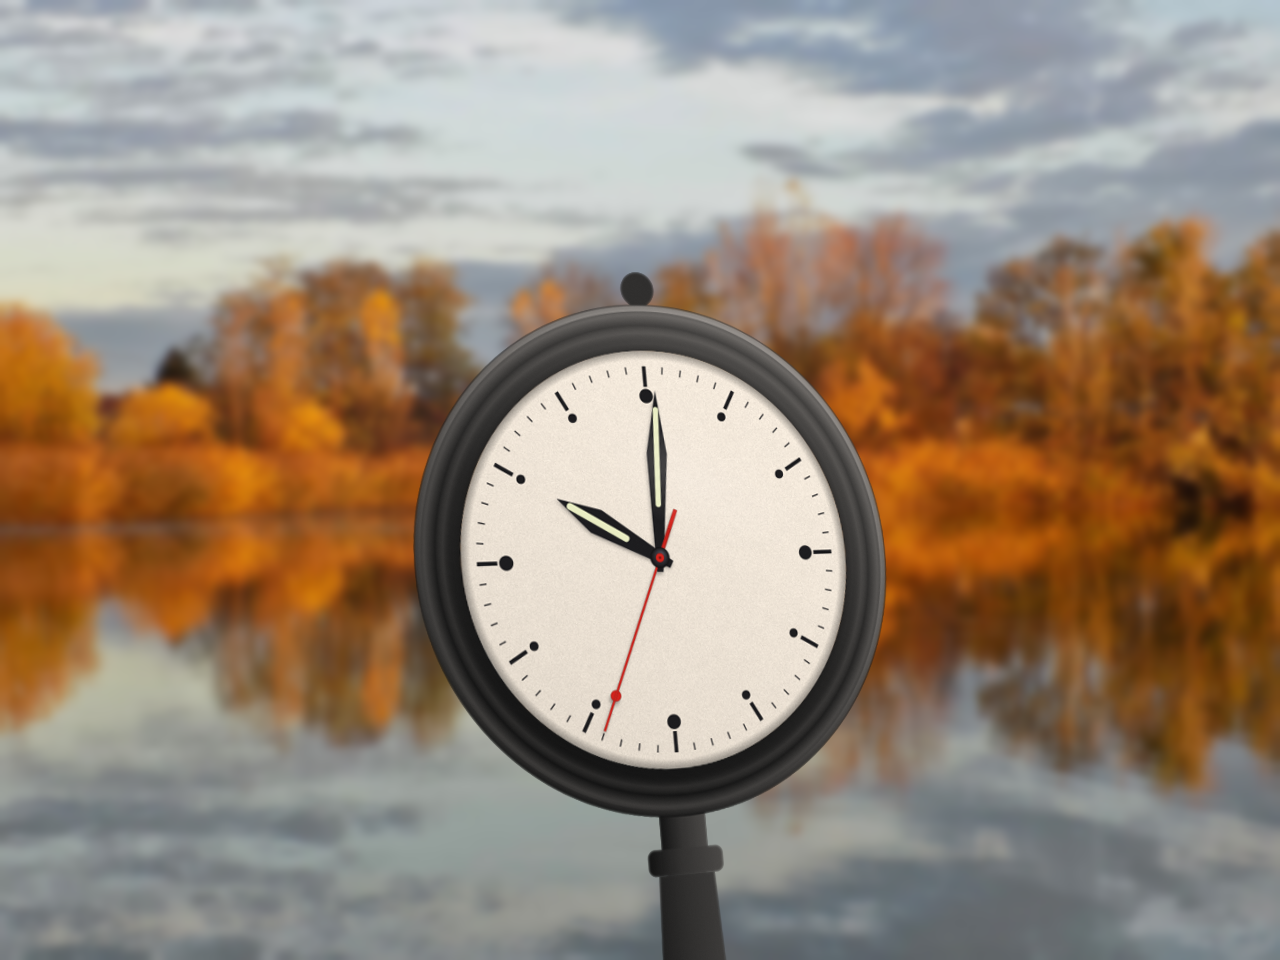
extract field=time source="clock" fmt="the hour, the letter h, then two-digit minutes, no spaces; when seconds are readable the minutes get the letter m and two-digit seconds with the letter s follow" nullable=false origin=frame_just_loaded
10h00m34s
